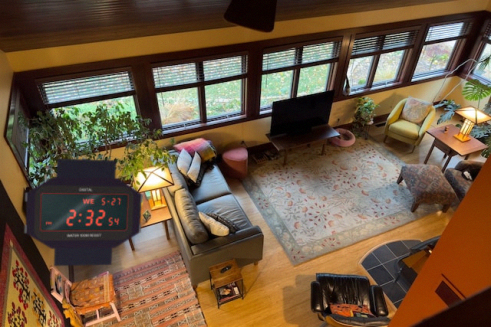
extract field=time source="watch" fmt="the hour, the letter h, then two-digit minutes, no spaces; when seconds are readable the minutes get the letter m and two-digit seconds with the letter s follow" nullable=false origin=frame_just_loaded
2h32
